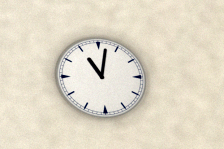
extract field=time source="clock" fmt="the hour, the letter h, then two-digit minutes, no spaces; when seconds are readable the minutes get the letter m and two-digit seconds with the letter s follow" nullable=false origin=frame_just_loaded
11h02
